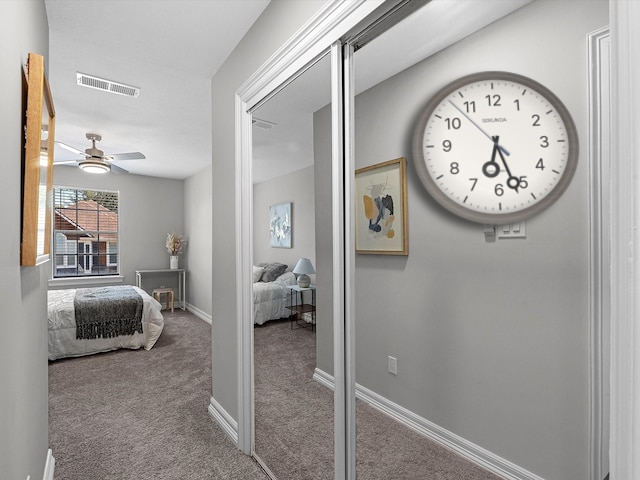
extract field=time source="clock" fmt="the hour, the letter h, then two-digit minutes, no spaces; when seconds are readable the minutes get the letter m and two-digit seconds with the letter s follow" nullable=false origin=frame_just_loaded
6h26m53s
